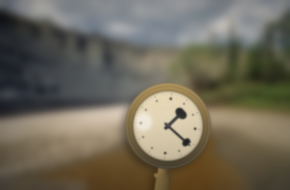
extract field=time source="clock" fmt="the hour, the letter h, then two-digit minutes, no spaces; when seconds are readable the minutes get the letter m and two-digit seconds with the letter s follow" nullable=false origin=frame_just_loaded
1h21
